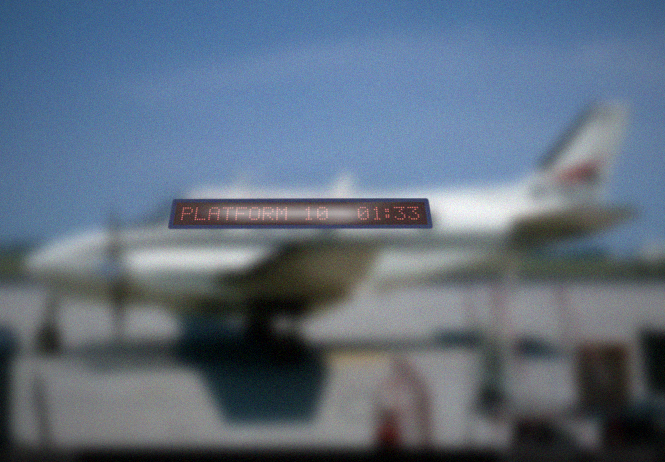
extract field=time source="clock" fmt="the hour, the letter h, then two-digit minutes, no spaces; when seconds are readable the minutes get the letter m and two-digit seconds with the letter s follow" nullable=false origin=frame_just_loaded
1h33
